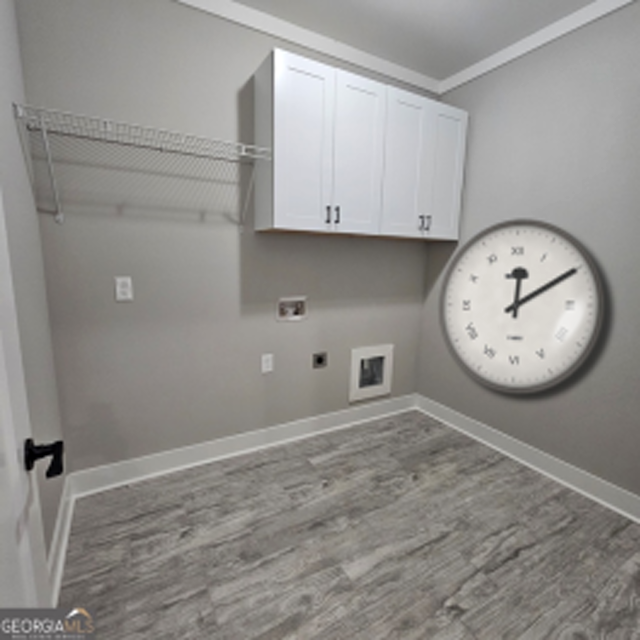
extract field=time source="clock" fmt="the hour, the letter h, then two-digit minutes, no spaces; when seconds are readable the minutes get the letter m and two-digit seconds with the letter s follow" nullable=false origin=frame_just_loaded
12h10
